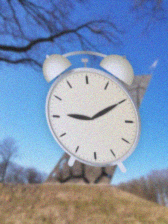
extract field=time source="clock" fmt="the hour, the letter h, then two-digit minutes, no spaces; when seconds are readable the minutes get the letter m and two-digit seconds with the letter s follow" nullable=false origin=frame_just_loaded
9h10
